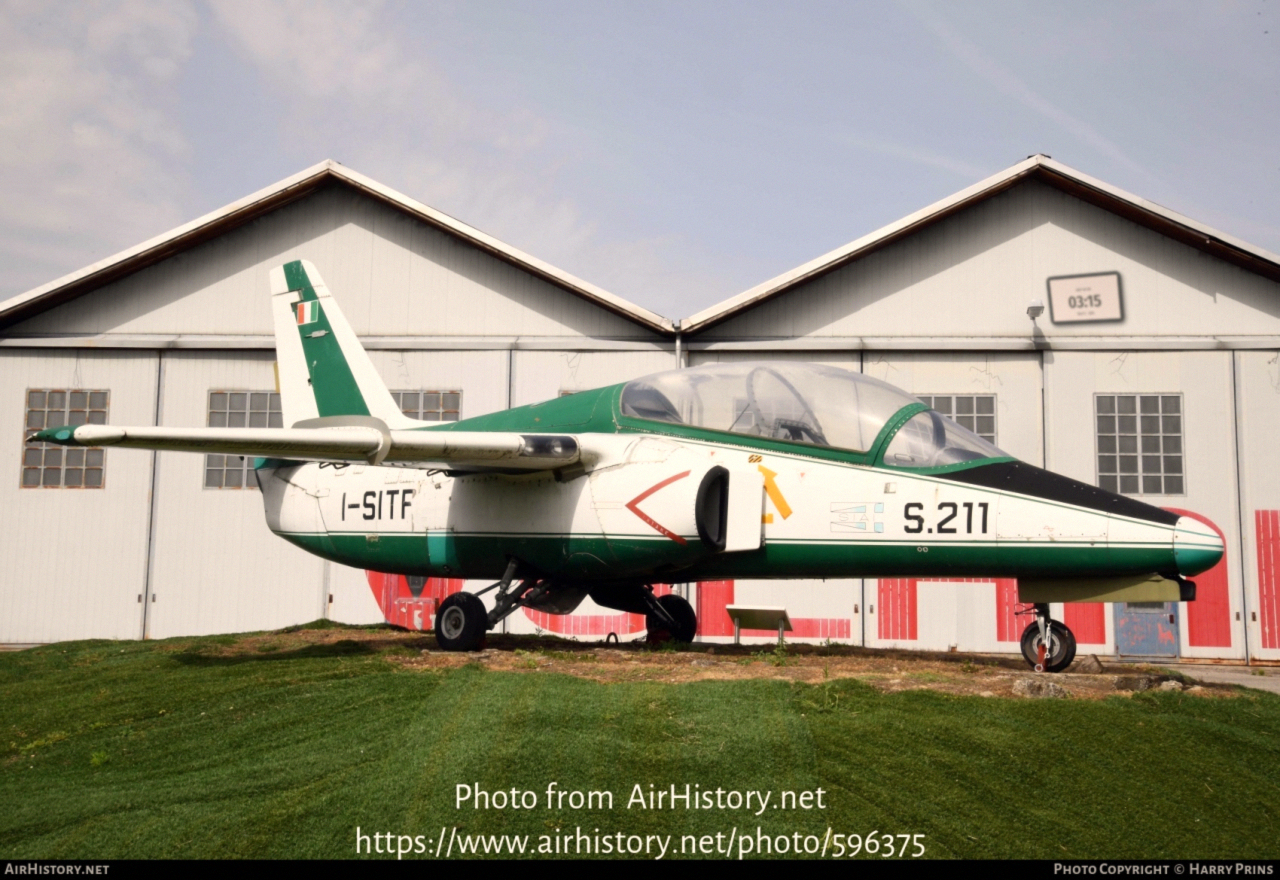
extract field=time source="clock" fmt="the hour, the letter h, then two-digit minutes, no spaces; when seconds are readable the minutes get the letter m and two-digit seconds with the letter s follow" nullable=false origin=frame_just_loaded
3h15
